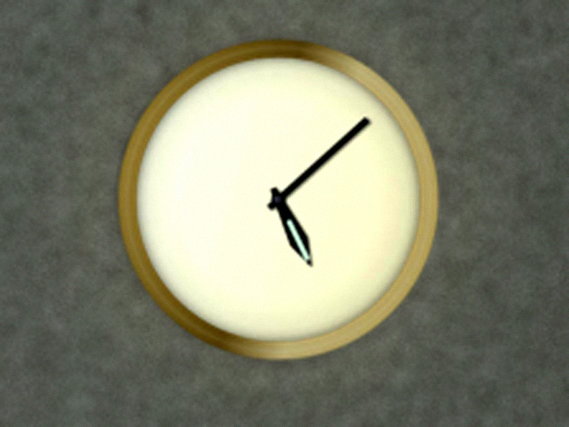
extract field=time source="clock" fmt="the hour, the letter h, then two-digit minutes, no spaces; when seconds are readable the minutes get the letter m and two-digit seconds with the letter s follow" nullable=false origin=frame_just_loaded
5h08
